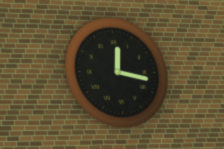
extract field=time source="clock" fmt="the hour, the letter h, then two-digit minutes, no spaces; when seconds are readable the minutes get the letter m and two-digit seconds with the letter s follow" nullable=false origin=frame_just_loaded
12h17
